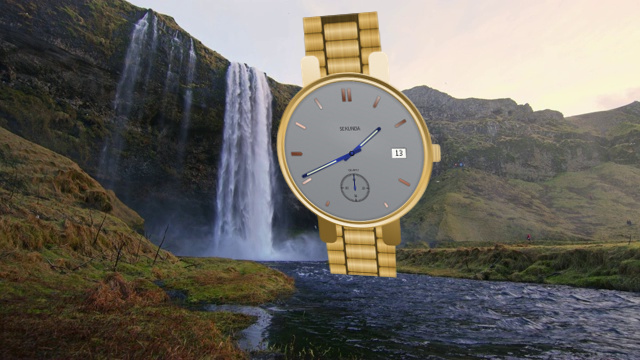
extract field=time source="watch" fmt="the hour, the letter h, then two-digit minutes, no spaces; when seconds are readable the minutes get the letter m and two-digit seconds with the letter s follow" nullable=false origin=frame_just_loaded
1h41
